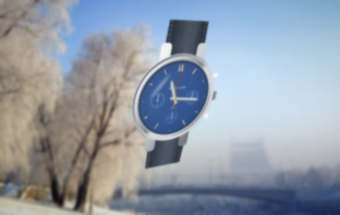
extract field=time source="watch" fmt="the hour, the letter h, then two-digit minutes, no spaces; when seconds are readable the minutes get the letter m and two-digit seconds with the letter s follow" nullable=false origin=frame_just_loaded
11h16
